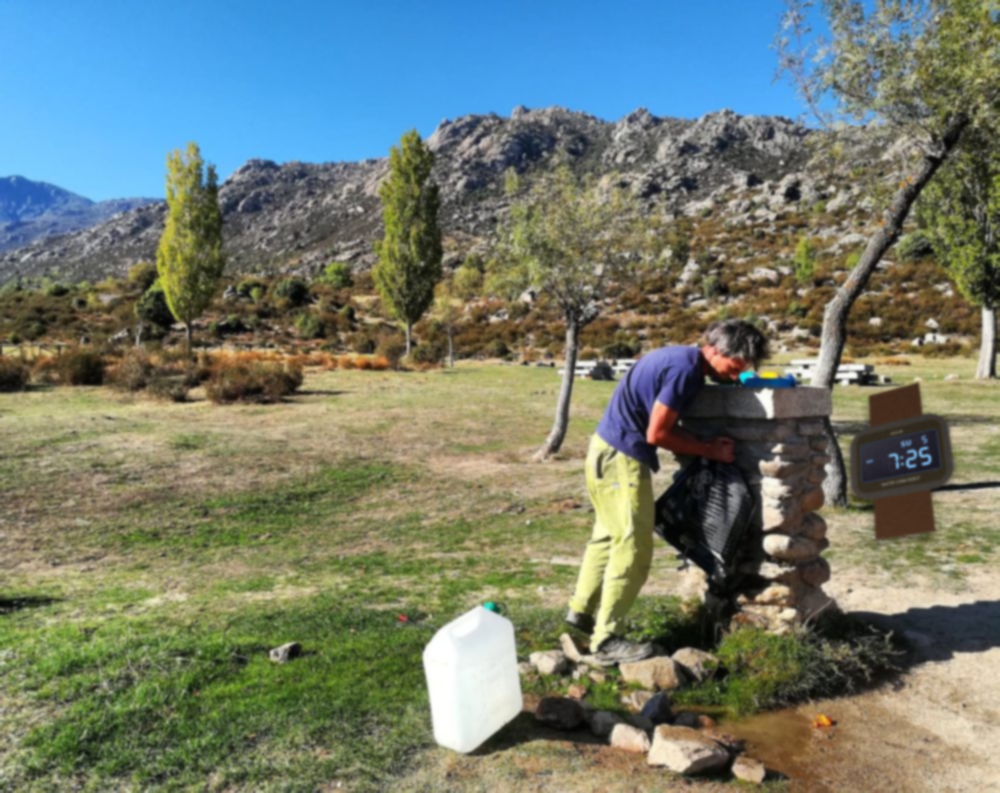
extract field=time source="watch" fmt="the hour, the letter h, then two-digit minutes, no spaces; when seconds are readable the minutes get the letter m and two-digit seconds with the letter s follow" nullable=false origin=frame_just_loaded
7h25
